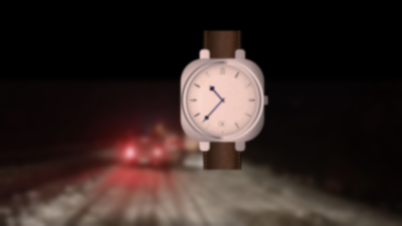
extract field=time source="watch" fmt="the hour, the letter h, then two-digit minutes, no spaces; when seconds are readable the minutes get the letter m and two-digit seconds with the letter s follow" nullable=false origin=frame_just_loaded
10h37
